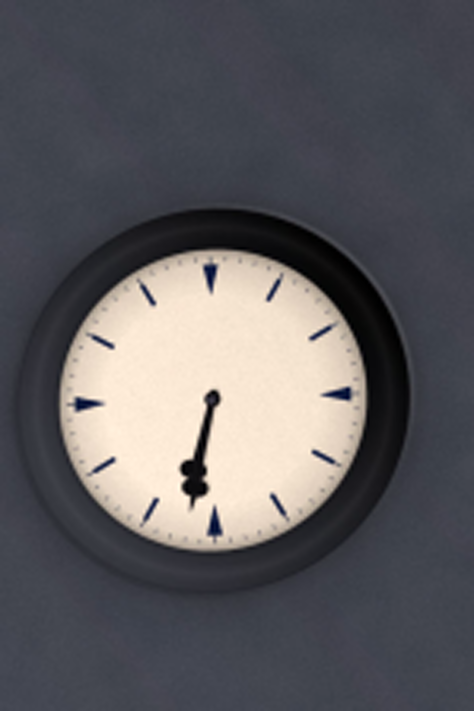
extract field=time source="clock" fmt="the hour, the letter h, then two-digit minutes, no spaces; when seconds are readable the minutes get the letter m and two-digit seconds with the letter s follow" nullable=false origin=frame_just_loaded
6h32
